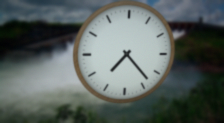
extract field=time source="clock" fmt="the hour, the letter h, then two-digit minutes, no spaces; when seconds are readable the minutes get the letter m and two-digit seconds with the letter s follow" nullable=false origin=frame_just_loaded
7h23
